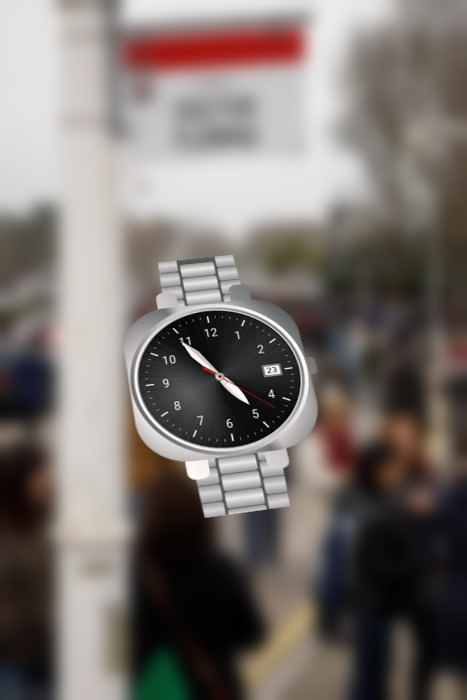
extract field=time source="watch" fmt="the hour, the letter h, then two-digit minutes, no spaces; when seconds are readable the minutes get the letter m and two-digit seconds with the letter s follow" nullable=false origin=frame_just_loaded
4h54m22s
